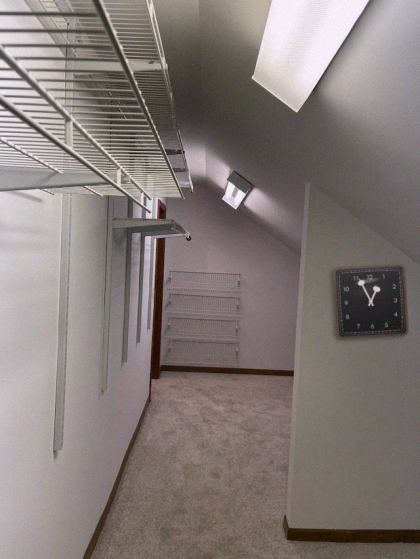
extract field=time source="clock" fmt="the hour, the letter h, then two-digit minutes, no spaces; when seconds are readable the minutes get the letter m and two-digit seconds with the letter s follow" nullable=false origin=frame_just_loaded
12h56
